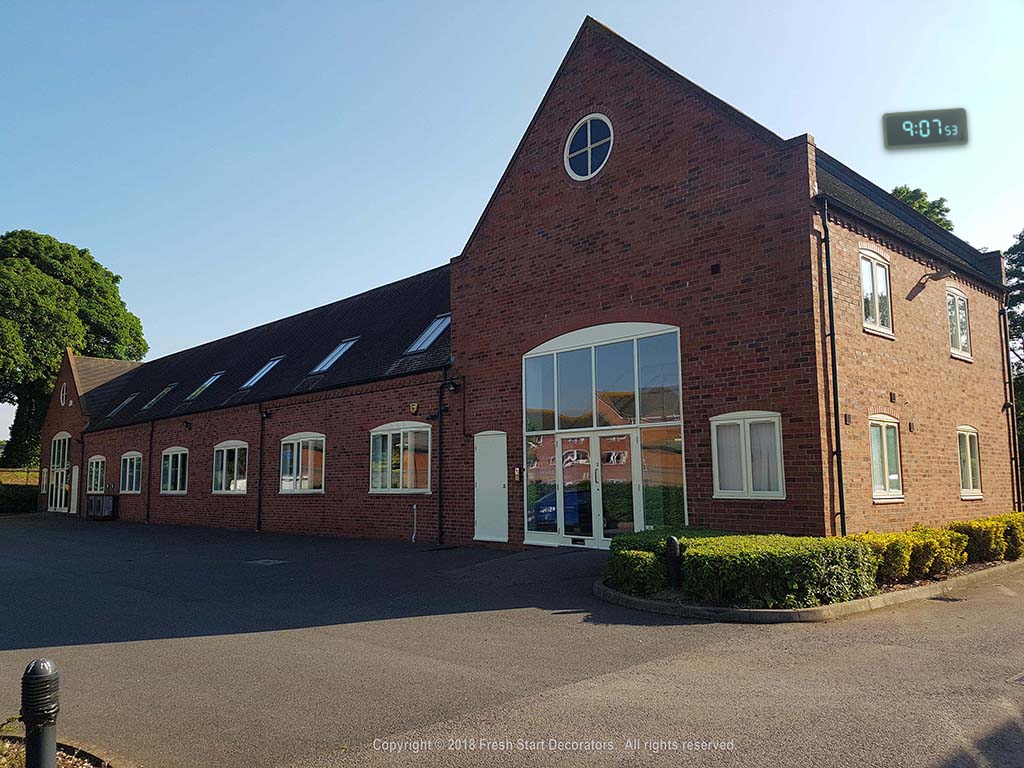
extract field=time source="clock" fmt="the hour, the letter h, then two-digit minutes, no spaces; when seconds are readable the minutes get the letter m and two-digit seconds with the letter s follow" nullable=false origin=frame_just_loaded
9h07m53s
